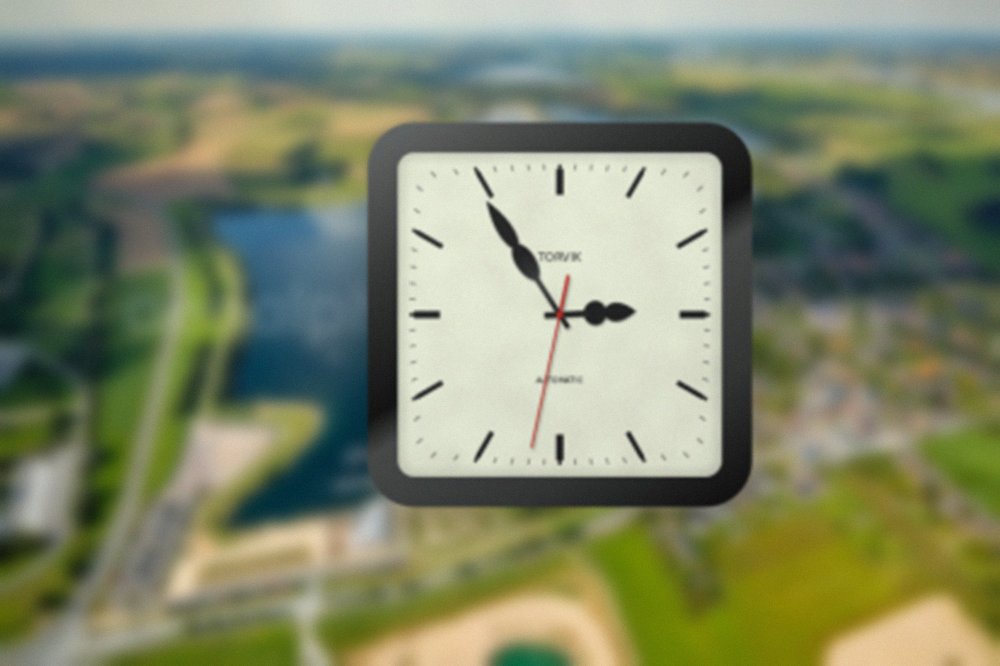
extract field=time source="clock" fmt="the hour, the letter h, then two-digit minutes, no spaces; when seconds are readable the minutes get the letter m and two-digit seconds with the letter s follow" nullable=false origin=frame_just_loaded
2h54m32s
